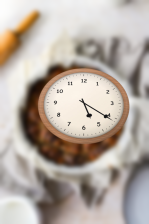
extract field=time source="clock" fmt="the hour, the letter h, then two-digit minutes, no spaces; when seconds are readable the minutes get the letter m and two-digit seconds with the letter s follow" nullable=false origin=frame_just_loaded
5h21
